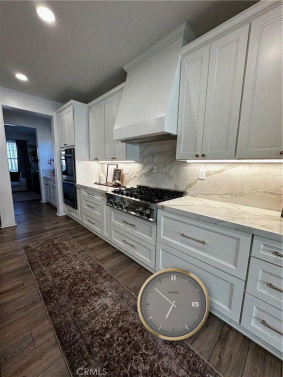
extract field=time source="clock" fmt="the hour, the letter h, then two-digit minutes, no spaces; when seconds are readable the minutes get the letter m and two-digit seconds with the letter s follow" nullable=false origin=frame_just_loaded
6h52
